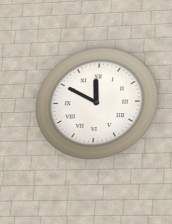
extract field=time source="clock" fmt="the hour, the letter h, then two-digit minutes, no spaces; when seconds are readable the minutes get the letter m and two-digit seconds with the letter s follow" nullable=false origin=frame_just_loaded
11h50
